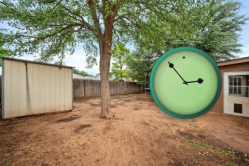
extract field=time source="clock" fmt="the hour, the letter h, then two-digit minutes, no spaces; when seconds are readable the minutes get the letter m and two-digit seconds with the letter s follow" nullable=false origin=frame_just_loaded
2h54
